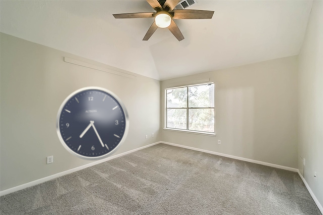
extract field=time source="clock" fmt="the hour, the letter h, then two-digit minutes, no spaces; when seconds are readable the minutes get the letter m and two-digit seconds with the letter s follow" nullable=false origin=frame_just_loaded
7h26
